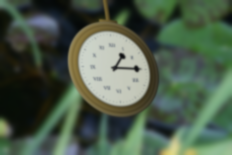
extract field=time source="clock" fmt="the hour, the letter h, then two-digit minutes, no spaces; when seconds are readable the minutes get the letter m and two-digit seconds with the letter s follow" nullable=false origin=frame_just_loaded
1h15
